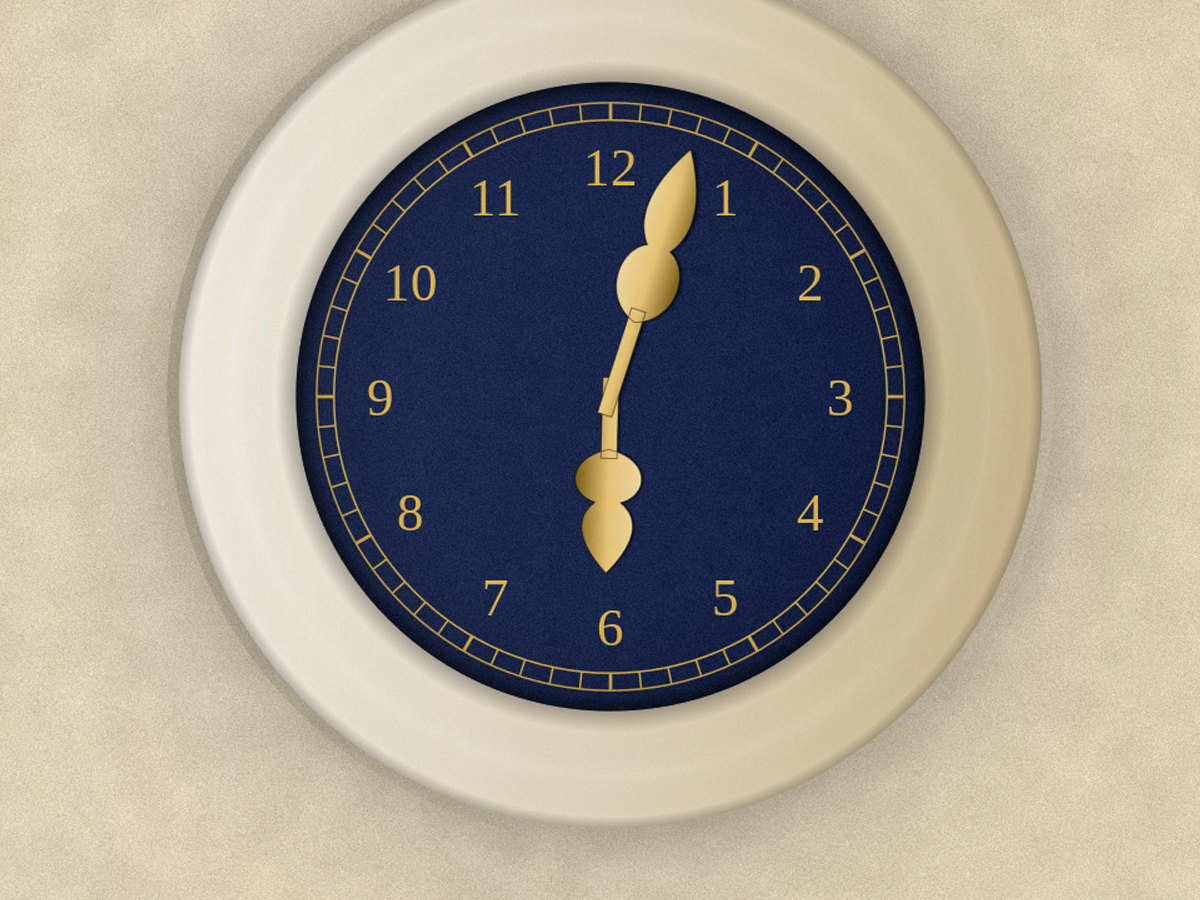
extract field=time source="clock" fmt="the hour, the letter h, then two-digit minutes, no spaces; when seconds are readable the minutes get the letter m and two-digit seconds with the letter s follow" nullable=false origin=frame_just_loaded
6h03
